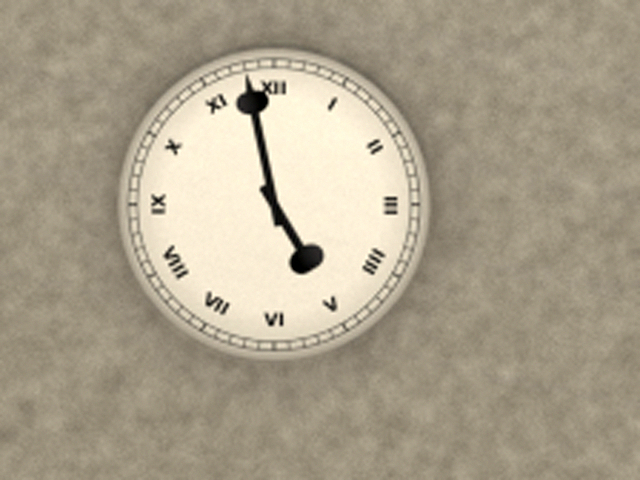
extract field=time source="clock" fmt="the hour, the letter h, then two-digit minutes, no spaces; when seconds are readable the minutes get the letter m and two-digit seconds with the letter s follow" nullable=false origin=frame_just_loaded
4h58
